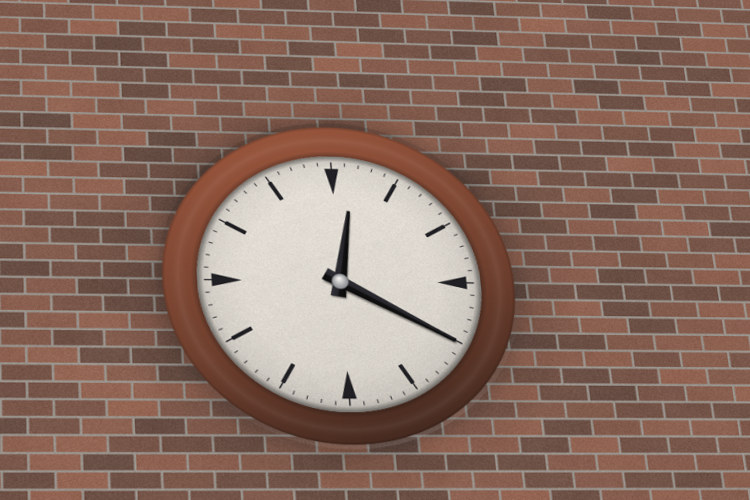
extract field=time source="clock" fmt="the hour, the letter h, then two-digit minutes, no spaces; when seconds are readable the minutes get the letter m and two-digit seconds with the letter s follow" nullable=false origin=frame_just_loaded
12h20
